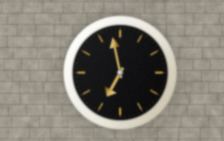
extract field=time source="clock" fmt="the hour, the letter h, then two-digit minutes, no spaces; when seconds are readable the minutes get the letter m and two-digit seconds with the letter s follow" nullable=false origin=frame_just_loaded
6h58
